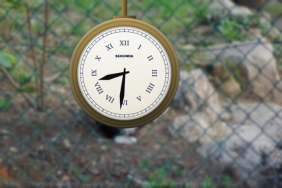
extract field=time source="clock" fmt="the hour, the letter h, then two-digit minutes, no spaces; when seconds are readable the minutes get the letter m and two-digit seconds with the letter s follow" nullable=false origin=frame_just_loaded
8h31
